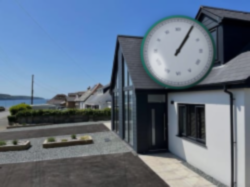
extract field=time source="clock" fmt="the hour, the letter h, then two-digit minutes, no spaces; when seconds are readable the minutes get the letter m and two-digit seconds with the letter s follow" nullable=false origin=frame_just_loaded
1h05
